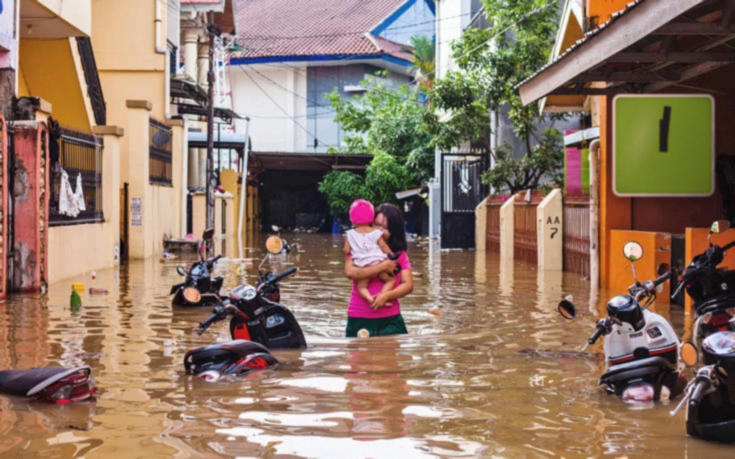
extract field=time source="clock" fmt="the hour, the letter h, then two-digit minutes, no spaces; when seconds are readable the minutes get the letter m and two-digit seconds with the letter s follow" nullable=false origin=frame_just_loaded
12h01
